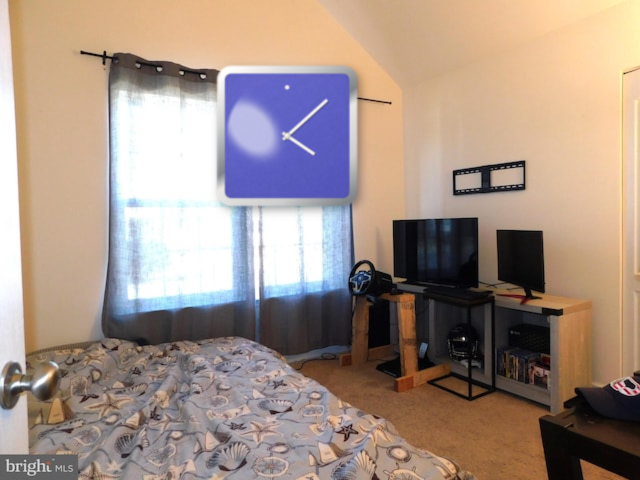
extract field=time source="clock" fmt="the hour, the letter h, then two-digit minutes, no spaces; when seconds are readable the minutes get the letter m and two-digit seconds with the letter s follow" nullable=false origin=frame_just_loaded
4h08
